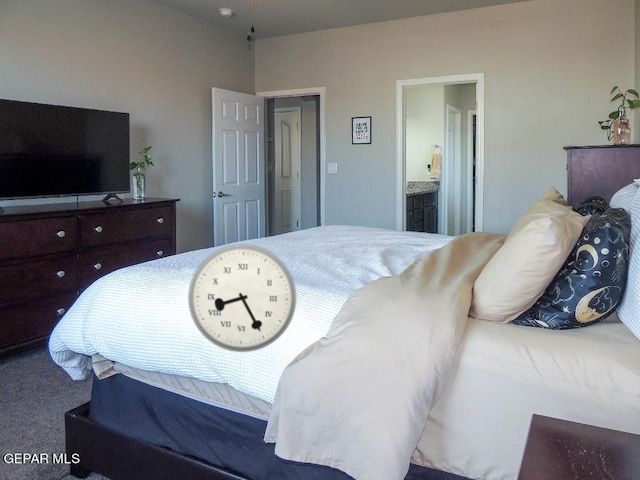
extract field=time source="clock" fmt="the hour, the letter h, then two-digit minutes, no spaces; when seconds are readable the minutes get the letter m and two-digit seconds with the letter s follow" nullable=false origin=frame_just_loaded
8h25
